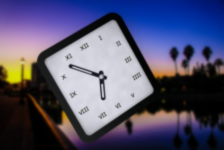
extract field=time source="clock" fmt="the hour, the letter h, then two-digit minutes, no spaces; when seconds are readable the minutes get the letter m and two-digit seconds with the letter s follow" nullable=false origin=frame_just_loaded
6h53
